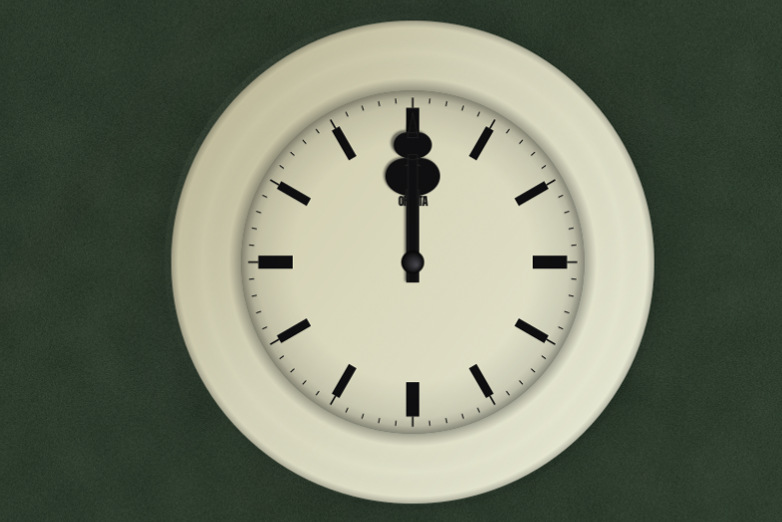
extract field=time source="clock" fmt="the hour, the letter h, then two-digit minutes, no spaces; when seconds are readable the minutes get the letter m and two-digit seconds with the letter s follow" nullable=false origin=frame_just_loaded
12h00
